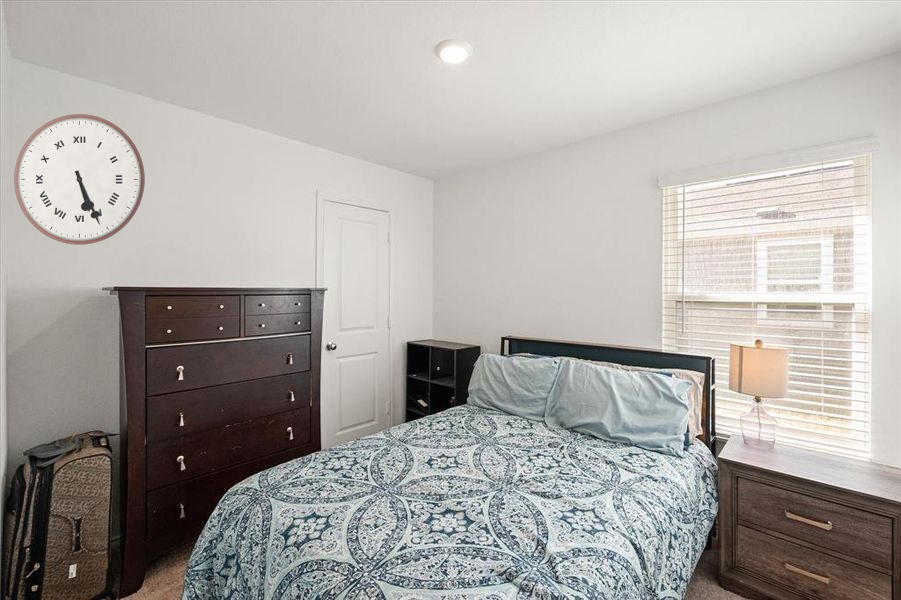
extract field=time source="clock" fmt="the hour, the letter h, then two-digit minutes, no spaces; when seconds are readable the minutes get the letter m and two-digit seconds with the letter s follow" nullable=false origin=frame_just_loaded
5h26
